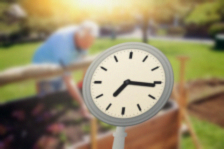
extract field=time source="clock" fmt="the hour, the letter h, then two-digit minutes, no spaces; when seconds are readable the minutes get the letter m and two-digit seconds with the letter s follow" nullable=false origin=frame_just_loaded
7h16
